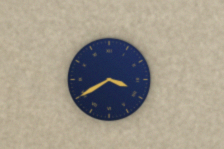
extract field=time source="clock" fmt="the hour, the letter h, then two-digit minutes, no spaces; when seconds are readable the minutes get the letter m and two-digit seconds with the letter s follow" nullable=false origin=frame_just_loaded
3h40
